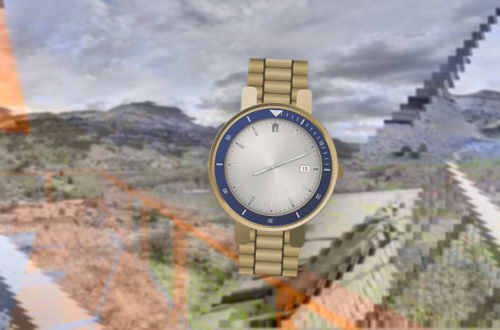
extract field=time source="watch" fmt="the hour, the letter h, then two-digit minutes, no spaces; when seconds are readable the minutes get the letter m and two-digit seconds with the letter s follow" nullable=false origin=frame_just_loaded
8h11
